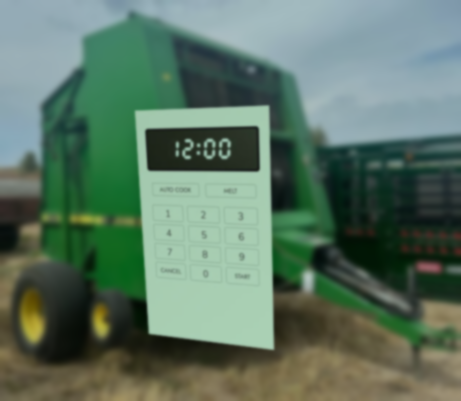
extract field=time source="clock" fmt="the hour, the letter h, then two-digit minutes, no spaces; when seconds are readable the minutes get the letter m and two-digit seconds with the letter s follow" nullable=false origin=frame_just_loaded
12h00
